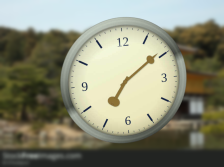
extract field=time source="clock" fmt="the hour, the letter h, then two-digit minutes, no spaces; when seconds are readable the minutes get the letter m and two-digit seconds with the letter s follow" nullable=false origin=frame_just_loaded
7h09
